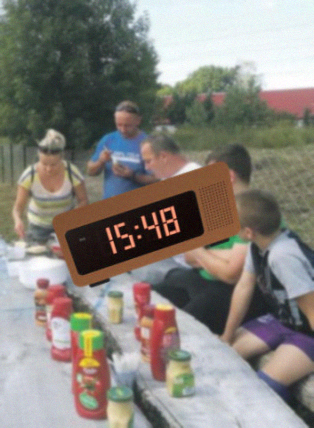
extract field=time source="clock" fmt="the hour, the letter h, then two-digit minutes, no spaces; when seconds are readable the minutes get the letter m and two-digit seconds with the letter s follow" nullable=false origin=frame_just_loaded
15h48
